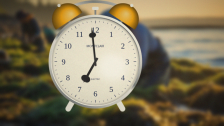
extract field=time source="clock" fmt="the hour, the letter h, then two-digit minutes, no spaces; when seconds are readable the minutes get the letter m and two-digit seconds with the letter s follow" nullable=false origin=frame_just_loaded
6h59
